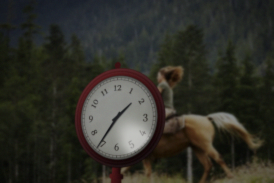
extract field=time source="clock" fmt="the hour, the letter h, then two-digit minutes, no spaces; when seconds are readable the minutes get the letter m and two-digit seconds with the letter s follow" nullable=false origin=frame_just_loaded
1h36
